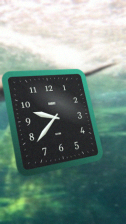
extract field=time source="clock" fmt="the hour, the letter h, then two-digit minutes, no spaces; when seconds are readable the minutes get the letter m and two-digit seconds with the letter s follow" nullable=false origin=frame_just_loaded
9h38
